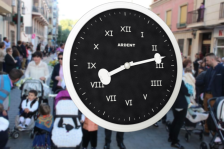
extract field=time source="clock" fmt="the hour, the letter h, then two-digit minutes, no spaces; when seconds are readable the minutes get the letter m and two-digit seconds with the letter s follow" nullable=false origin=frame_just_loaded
8h13
